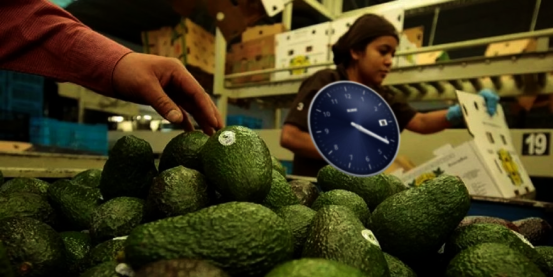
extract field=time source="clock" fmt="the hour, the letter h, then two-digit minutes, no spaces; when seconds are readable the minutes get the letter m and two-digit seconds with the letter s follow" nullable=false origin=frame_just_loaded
4h21
